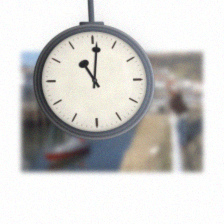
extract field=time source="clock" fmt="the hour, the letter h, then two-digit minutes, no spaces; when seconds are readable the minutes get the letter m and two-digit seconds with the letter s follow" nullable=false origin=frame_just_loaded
11h01
